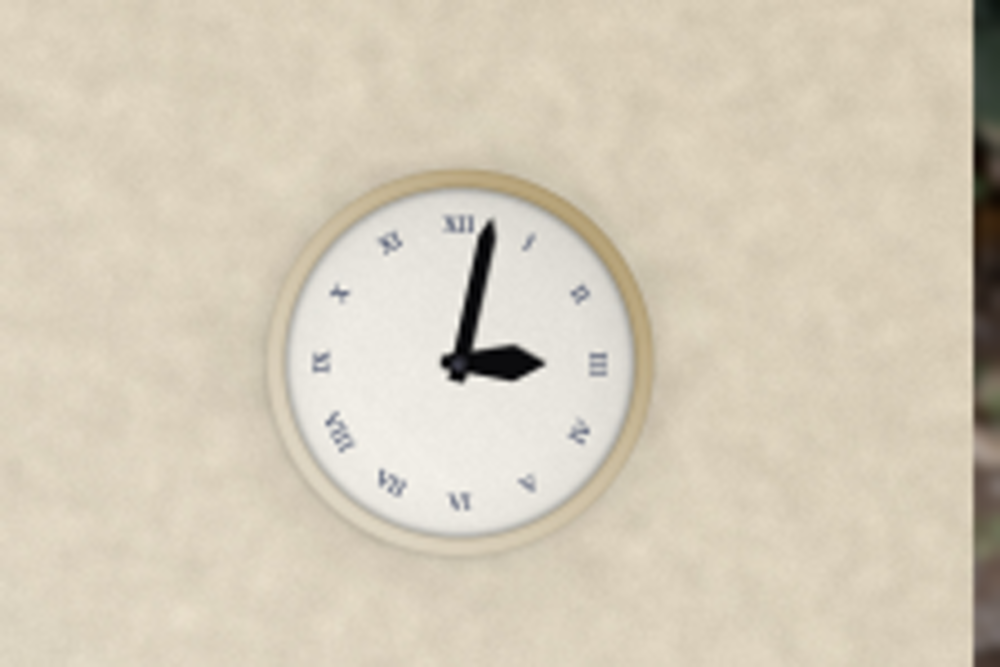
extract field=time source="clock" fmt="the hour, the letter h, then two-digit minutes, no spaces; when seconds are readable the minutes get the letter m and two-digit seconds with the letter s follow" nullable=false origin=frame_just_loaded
3h02
